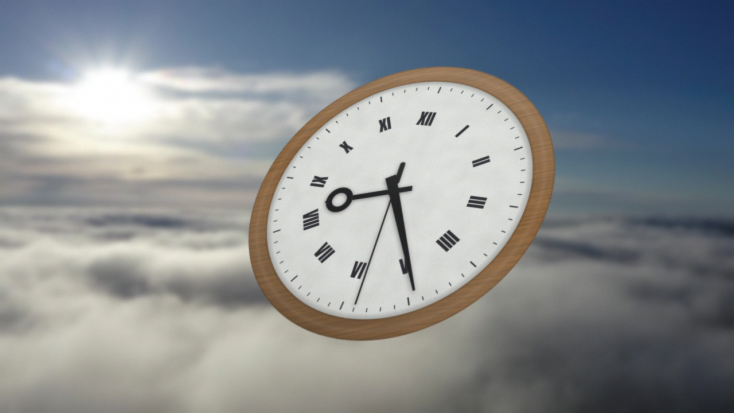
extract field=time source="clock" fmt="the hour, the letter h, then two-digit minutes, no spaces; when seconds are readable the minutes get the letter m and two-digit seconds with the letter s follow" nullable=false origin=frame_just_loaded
8h24m29s
